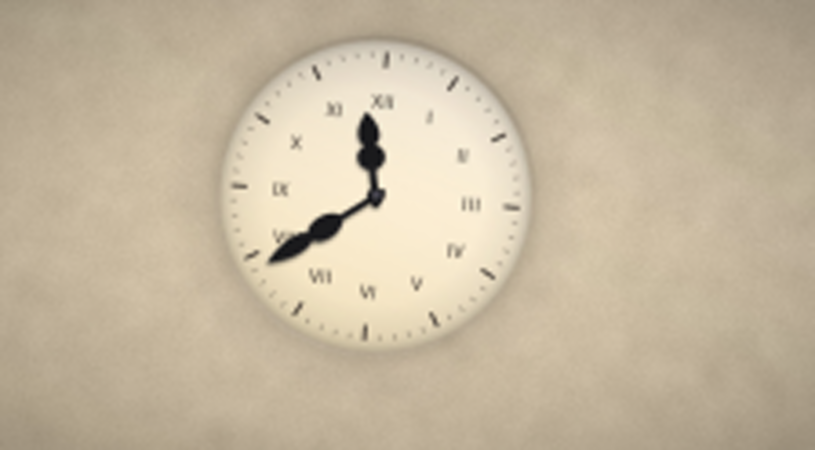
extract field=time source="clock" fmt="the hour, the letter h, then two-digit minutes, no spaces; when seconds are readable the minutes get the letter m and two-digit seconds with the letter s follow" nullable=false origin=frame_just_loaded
11h39
